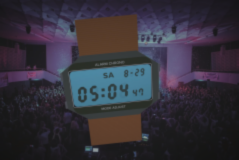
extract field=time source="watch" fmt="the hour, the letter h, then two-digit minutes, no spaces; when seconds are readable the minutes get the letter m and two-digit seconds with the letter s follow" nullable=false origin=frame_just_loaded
5h04
